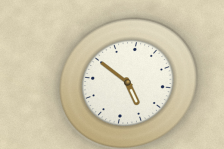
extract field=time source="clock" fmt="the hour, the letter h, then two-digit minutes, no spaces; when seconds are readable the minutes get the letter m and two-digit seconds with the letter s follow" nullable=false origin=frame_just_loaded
4h50
